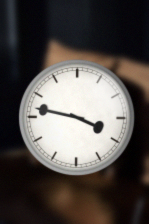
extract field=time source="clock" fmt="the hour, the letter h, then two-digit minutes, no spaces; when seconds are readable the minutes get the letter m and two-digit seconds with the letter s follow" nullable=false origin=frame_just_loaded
3h47
